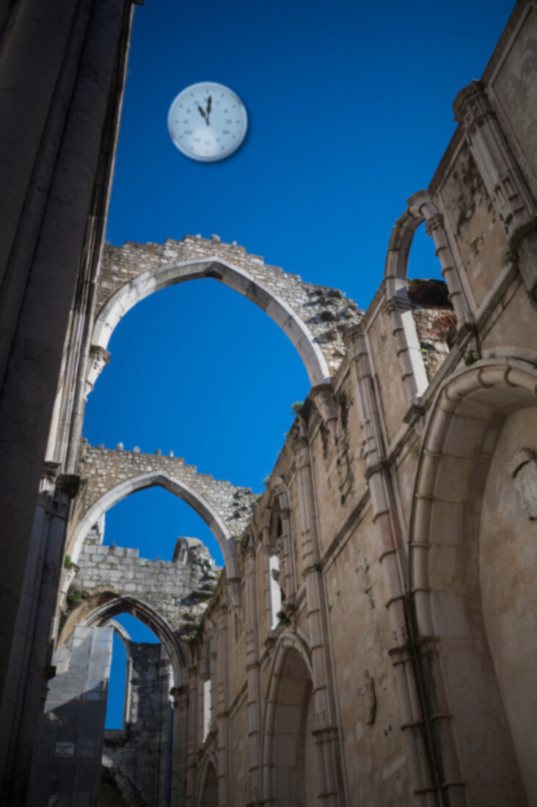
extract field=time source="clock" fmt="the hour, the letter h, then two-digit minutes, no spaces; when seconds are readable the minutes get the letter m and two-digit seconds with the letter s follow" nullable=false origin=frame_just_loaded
11h01
